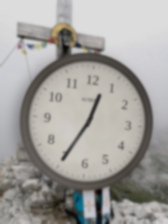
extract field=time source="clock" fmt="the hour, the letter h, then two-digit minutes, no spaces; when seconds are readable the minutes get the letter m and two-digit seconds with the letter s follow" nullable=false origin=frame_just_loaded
12h35
